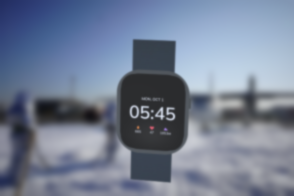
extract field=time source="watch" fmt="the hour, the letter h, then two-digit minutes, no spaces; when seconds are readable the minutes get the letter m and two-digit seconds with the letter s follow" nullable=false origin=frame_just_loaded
5h45
